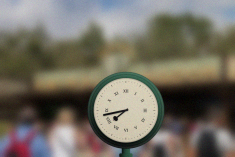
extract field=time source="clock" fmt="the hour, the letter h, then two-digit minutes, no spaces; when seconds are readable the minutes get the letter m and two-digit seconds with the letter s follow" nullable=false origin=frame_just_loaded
7h43
